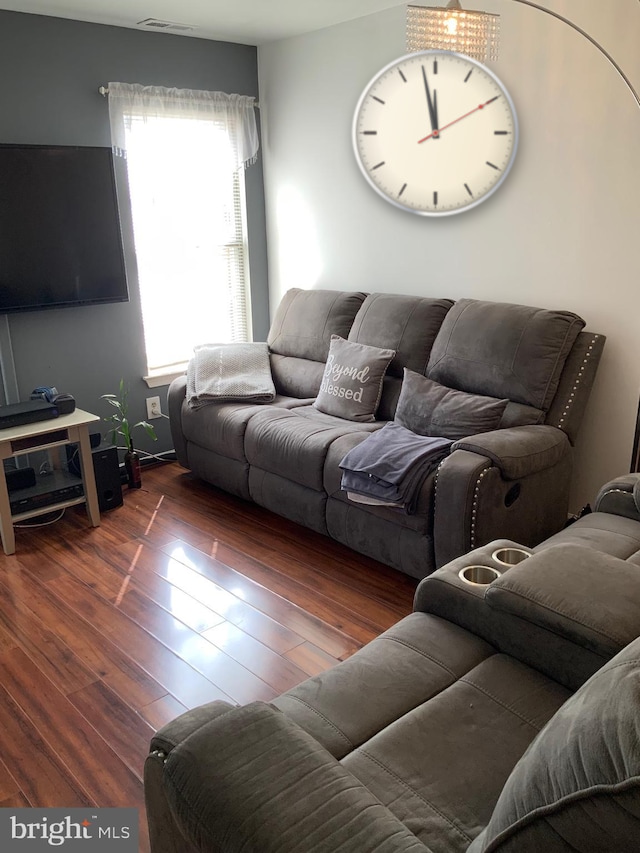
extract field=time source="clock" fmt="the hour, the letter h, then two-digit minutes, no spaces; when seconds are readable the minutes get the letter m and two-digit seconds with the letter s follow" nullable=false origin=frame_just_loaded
11h58m10s
